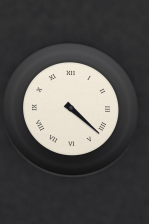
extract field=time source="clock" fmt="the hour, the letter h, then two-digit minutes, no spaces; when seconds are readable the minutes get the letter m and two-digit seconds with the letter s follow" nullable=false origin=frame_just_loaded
4h22
